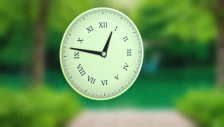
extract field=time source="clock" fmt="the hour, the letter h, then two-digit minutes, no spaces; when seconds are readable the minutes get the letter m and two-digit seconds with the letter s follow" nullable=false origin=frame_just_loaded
12h47
